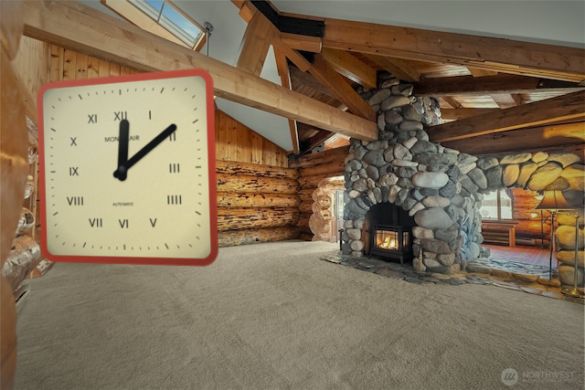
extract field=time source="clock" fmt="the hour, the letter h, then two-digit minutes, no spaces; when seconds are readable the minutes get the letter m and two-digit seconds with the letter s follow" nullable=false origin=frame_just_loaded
12h09
